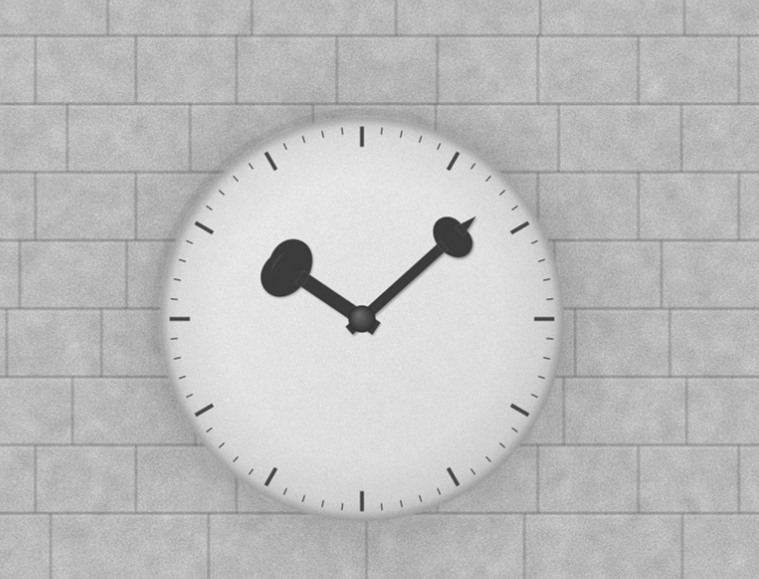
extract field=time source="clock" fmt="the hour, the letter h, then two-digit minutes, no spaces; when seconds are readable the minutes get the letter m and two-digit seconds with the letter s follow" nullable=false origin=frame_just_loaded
10h08
